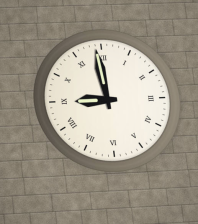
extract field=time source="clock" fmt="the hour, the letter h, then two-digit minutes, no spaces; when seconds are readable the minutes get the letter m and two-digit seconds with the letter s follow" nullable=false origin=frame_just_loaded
8h59
